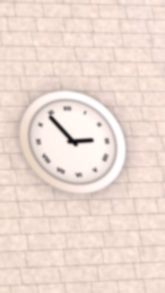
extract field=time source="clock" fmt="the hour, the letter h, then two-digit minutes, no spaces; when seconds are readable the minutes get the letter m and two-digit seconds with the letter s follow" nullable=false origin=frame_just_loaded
2h54
